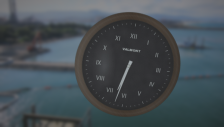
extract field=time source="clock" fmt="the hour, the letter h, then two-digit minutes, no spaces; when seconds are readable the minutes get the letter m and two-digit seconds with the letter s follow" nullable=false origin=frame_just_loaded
6h32
